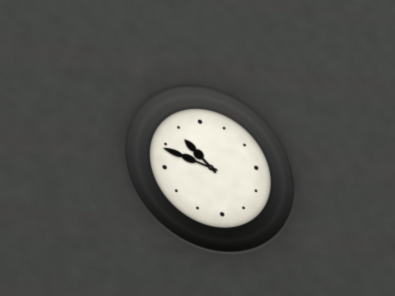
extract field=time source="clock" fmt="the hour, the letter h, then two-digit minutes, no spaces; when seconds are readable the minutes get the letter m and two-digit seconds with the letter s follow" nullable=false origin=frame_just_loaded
10h49
